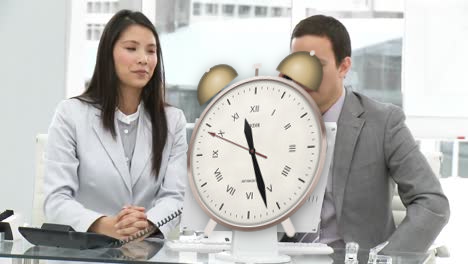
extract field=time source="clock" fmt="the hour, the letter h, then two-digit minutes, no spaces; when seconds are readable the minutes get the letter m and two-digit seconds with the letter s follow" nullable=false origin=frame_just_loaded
11h26m49s
